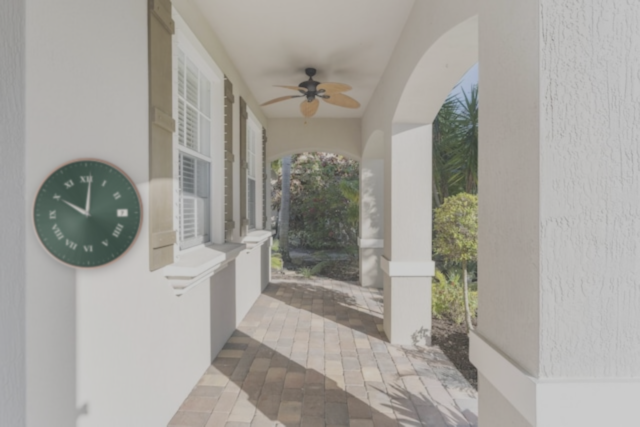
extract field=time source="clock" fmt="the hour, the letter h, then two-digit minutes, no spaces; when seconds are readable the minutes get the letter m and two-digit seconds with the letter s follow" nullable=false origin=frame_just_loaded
10h01
